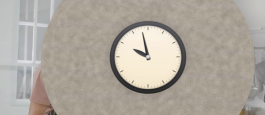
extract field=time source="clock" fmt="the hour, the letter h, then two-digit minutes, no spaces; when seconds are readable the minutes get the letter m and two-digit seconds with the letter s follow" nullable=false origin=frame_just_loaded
9h58
